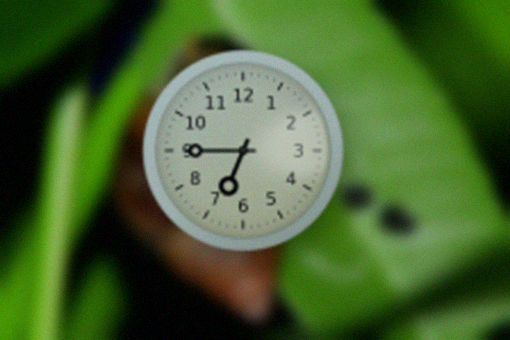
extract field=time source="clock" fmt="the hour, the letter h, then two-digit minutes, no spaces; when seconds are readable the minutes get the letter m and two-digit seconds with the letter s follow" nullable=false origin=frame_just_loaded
6h45
